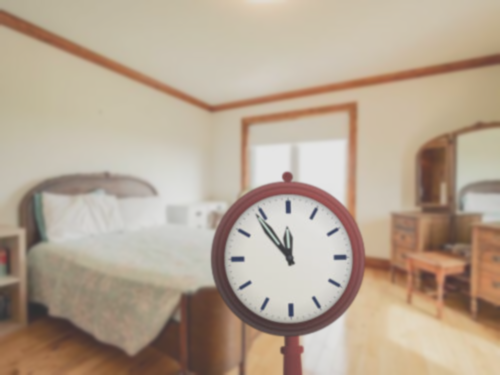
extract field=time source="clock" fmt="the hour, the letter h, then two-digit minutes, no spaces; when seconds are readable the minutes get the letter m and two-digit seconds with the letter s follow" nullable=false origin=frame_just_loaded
11h54
